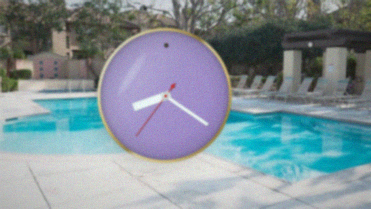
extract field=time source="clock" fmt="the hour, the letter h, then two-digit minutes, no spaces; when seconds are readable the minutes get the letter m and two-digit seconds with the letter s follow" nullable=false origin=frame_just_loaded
8h20m36s
